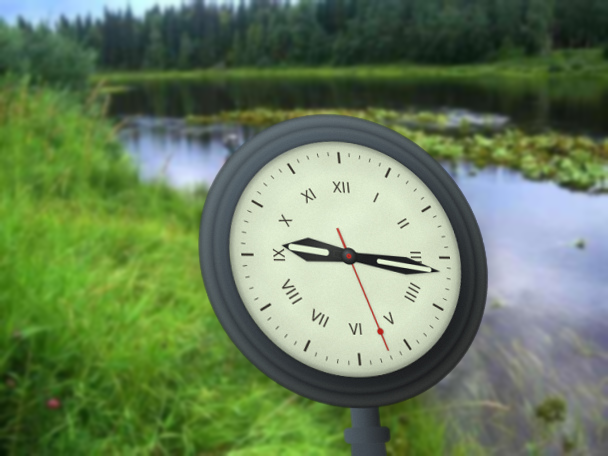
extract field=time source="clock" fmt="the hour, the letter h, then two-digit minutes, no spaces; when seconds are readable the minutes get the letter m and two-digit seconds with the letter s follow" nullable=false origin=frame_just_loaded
9h16m27s
